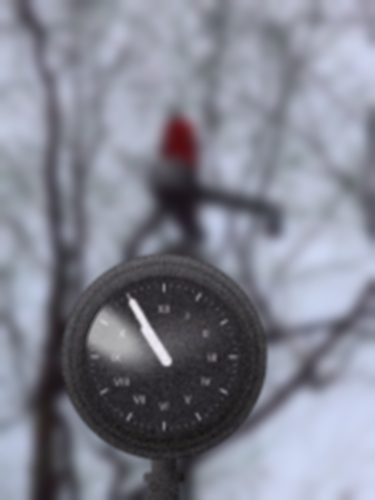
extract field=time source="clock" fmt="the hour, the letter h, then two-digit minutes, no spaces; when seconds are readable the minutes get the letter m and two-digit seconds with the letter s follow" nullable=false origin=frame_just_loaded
10h55
